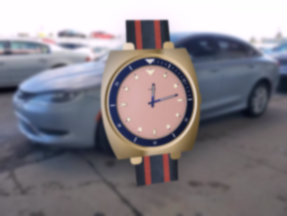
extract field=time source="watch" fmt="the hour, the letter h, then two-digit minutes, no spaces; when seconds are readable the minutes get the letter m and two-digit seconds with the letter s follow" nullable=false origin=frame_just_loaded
12h13
